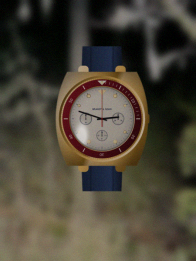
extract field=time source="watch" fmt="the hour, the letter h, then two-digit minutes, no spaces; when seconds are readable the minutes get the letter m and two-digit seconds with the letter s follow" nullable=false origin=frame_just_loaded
2h48
